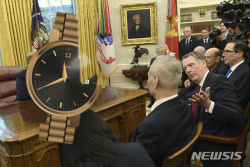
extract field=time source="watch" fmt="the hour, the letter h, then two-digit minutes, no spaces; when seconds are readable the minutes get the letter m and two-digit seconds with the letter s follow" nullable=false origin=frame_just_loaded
11h40
